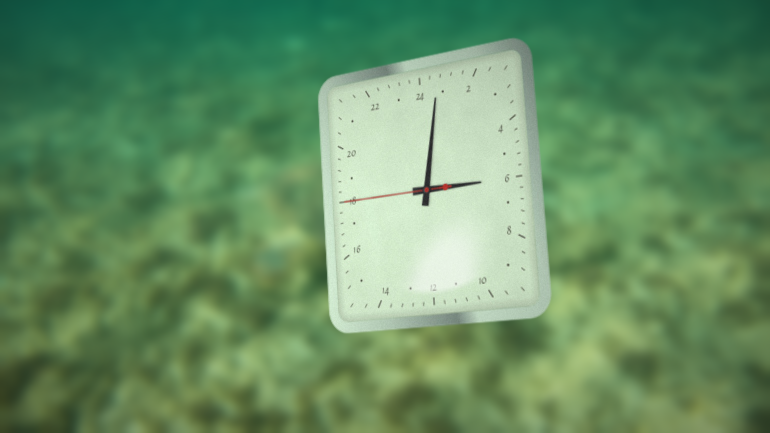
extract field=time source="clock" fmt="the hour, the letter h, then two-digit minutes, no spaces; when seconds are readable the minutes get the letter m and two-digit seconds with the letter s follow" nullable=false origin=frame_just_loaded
6h01m45s
